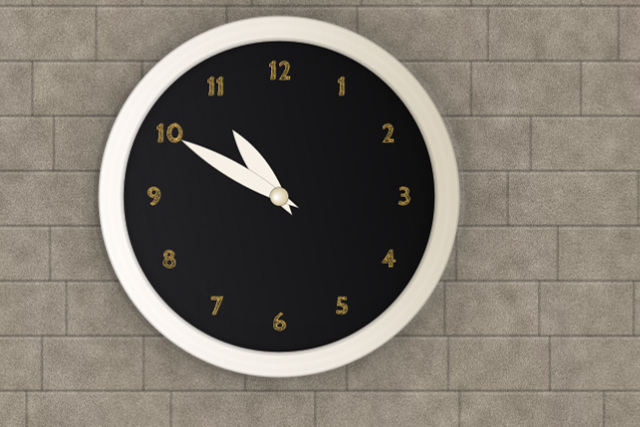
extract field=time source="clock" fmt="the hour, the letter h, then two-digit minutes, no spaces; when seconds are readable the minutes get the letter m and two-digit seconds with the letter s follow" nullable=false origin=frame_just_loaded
10h50
